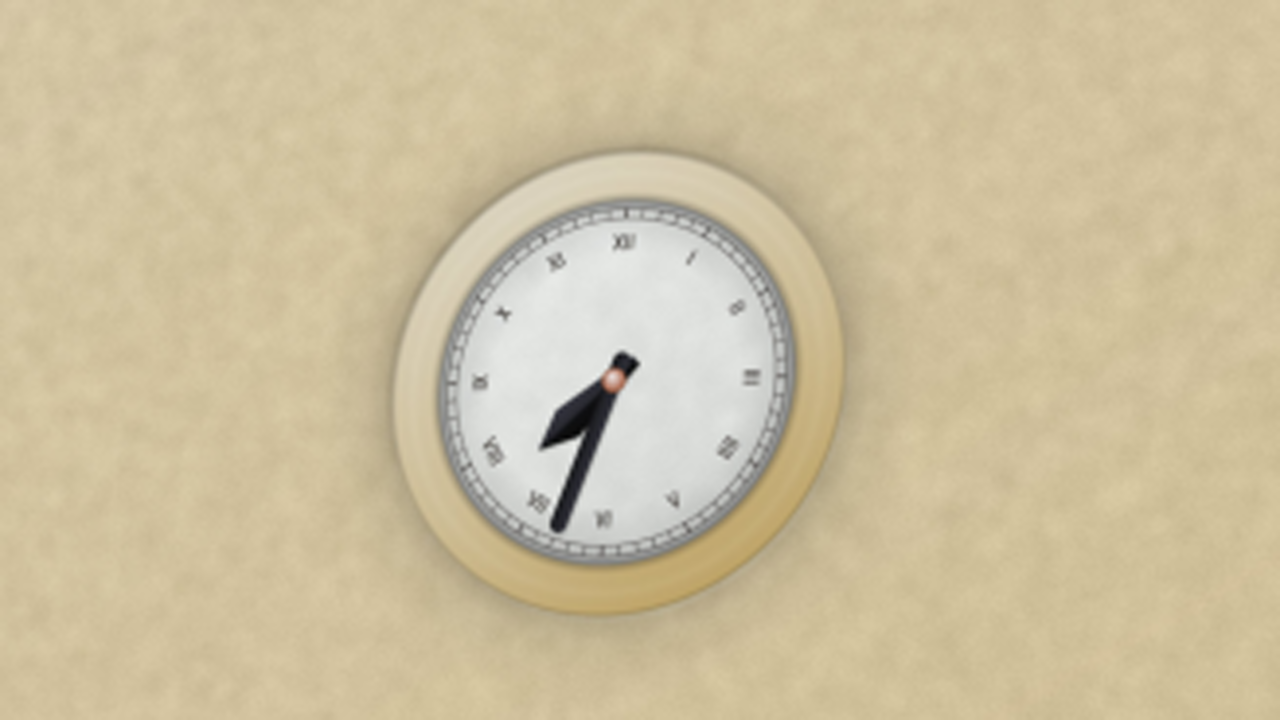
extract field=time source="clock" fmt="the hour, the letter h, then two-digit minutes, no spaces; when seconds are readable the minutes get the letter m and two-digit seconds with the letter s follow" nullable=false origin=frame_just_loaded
7h33
